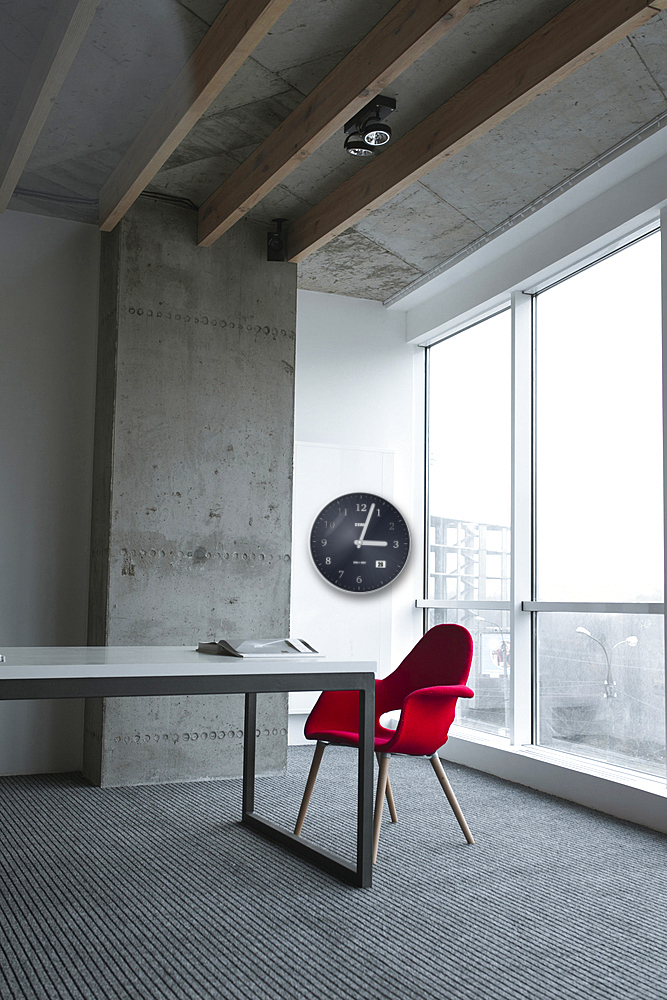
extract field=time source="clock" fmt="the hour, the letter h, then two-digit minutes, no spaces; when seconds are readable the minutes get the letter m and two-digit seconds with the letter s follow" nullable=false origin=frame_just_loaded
3h03
